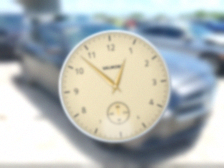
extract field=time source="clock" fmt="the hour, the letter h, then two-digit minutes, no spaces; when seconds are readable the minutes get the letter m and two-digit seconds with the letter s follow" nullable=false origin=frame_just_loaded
12h53
